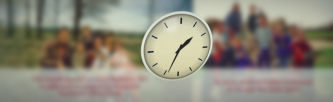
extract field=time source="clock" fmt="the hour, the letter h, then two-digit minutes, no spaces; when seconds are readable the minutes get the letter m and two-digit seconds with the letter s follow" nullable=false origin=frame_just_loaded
1h34
